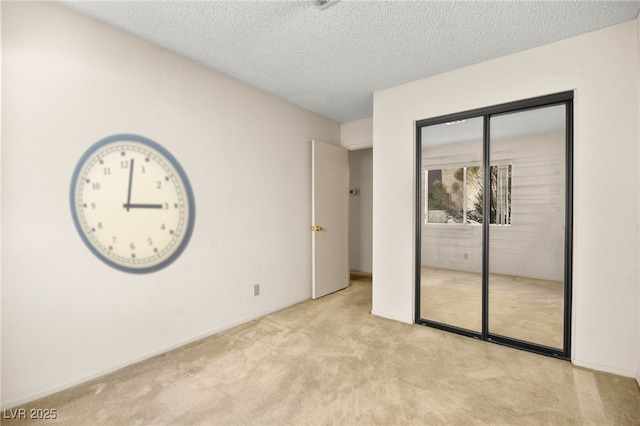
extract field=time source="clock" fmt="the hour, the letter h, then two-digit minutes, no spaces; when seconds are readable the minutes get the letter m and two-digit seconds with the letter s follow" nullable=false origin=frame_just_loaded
3h02
